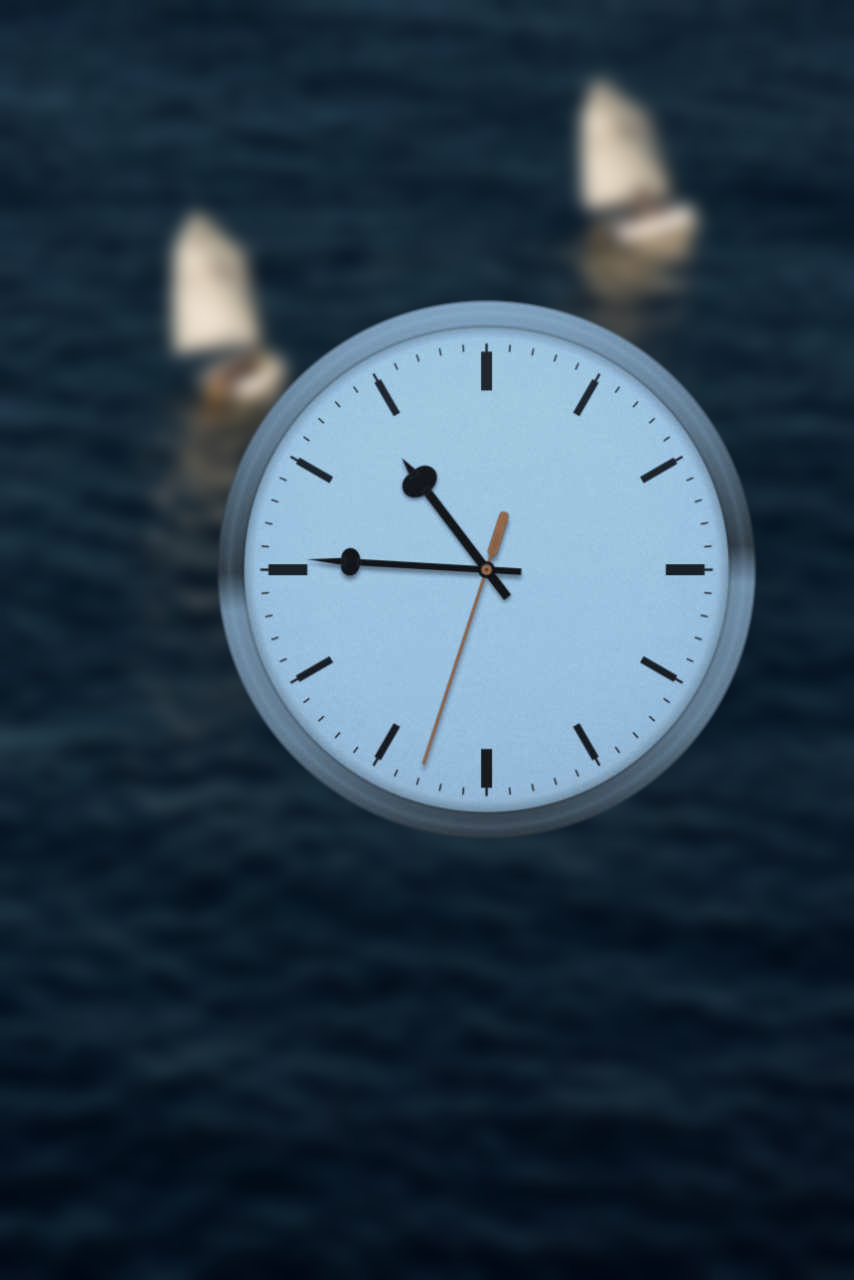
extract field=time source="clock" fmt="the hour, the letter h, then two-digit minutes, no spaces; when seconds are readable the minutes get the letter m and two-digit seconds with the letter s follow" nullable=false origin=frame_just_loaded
10h45m33s
